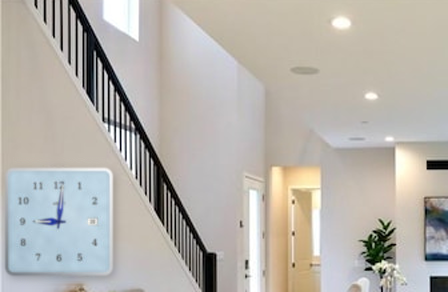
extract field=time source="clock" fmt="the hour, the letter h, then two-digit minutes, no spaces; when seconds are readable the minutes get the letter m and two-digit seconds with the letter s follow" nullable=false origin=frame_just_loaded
9h01
